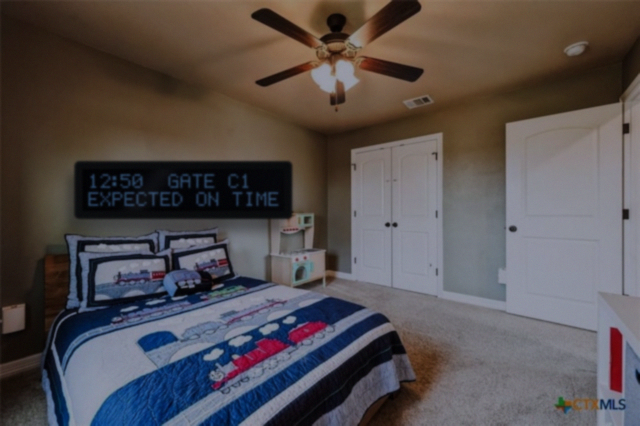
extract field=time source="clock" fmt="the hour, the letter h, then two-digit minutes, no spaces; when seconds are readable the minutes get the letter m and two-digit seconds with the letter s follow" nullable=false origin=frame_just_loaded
12h50
